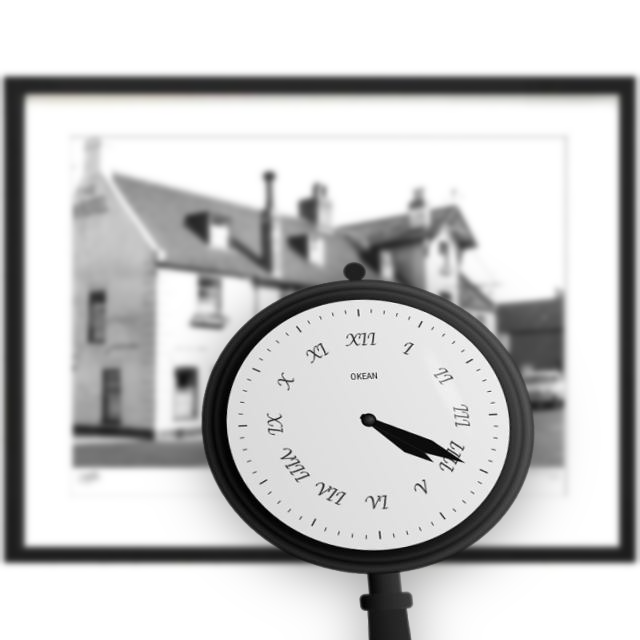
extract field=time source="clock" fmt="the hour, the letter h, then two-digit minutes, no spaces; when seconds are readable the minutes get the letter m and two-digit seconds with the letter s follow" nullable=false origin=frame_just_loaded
4h20
